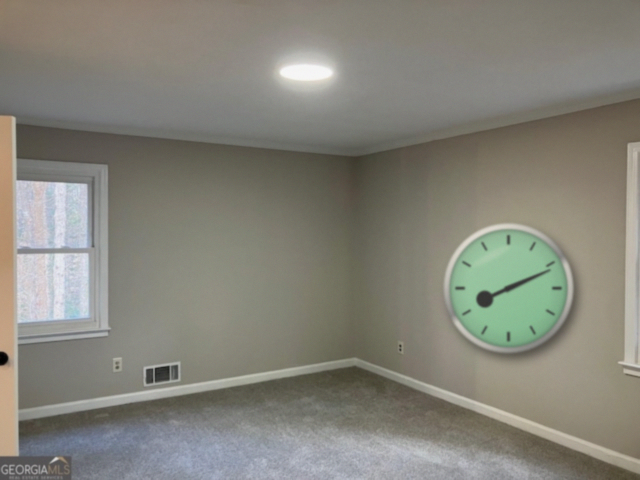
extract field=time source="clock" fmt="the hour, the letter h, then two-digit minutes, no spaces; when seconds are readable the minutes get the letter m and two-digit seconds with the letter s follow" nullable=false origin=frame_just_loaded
8h11
